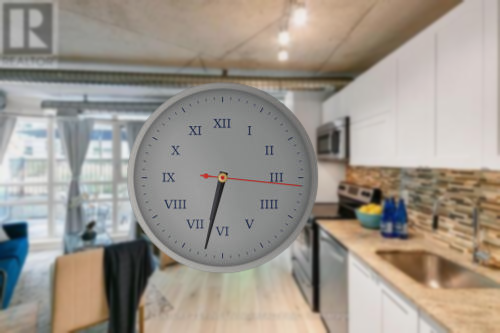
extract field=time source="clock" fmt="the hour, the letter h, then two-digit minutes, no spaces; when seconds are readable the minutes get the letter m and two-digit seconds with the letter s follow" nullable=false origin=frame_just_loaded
6h32m16s
